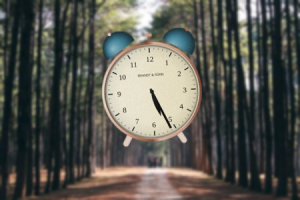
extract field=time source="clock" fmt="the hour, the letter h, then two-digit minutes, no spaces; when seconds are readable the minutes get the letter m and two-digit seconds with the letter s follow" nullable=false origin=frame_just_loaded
5h26
